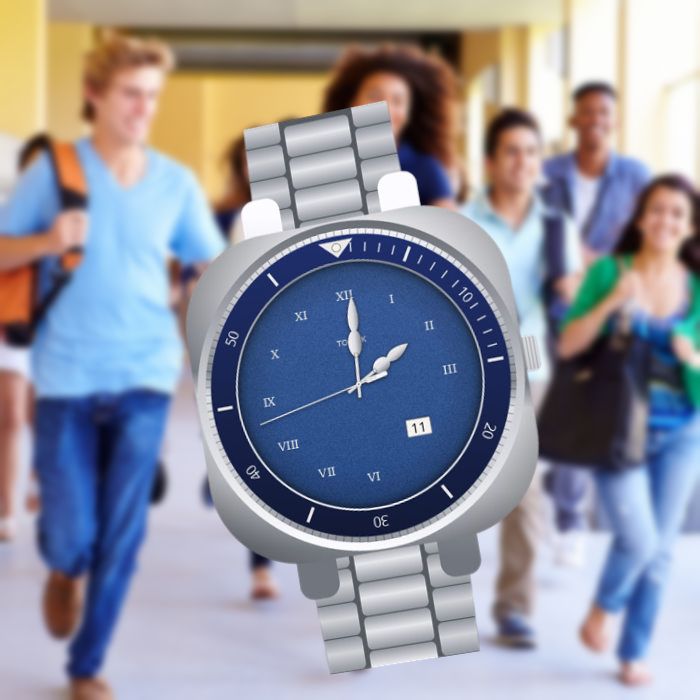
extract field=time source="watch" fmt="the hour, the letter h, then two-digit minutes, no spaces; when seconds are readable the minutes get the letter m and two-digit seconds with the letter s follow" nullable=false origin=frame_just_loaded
2h00m43s
